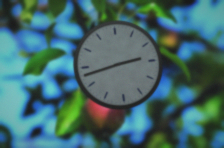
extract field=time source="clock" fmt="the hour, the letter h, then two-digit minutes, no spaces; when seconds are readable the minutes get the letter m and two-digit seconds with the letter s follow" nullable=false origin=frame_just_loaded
2h43
